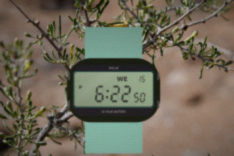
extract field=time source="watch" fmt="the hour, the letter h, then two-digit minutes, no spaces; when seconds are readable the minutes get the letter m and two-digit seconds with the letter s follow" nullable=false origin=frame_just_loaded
6h22m50s
